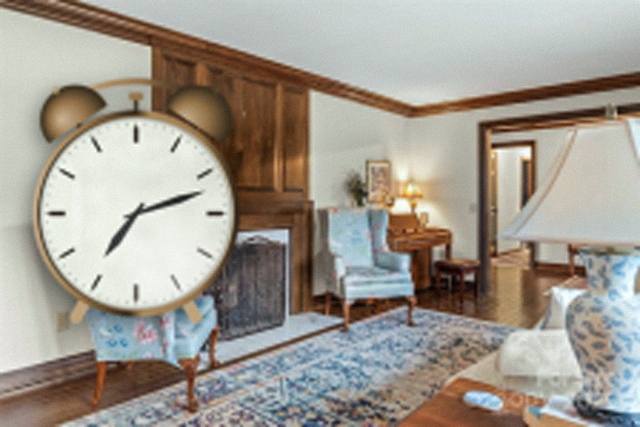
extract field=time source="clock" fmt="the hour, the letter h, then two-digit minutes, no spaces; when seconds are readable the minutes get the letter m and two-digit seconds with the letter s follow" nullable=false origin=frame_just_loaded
7h12
